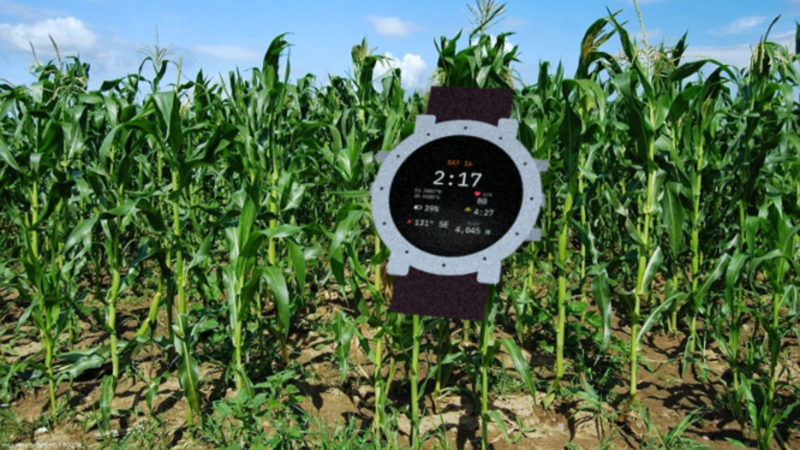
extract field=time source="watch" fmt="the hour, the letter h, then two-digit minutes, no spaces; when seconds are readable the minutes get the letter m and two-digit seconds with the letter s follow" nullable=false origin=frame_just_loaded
2h17
